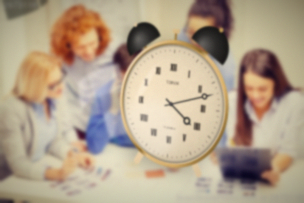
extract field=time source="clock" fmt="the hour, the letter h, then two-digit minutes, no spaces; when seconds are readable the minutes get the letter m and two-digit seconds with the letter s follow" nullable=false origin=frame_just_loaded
4h12
